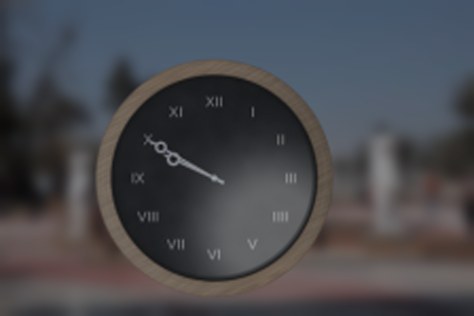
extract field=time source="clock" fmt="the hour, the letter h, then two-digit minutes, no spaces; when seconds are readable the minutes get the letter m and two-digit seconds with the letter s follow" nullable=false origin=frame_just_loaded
9h50
